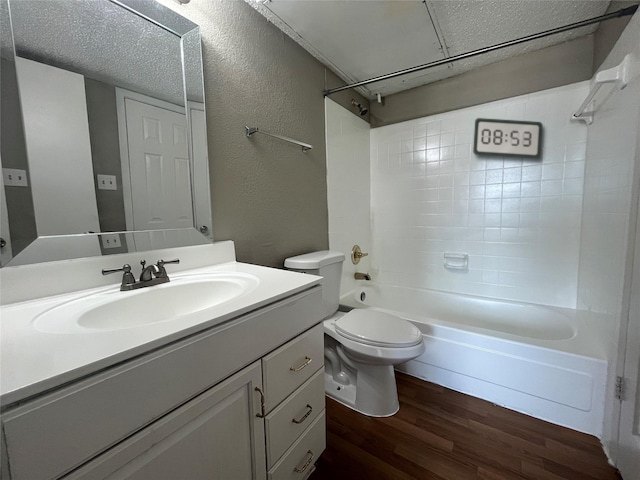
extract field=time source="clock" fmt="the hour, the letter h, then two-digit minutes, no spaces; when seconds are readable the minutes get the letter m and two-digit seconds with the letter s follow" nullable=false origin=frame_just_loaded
8h53
